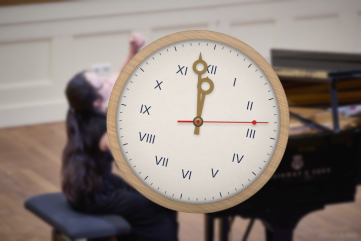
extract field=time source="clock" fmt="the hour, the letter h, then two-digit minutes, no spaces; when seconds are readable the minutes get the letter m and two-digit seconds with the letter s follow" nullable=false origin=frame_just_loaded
11h58m13s
